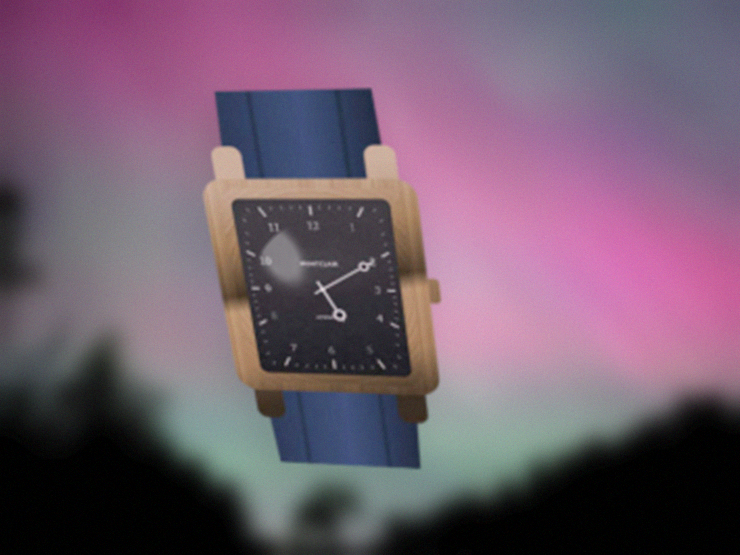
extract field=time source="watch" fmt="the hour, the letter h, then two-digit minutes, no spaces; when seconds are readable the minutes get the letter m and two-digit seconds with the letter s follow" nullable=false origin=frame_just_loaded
5h10
